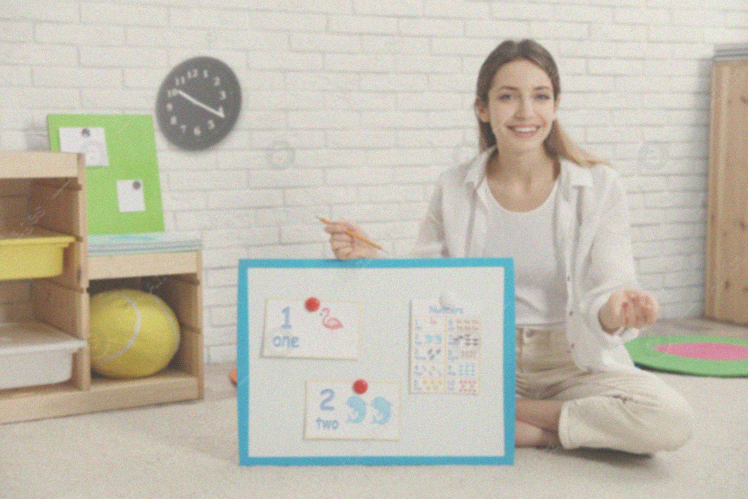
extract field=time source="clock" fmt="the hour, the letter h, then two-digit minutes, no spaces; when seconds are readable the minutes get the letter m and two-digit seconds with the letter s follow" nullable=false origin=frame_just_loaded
10h21
